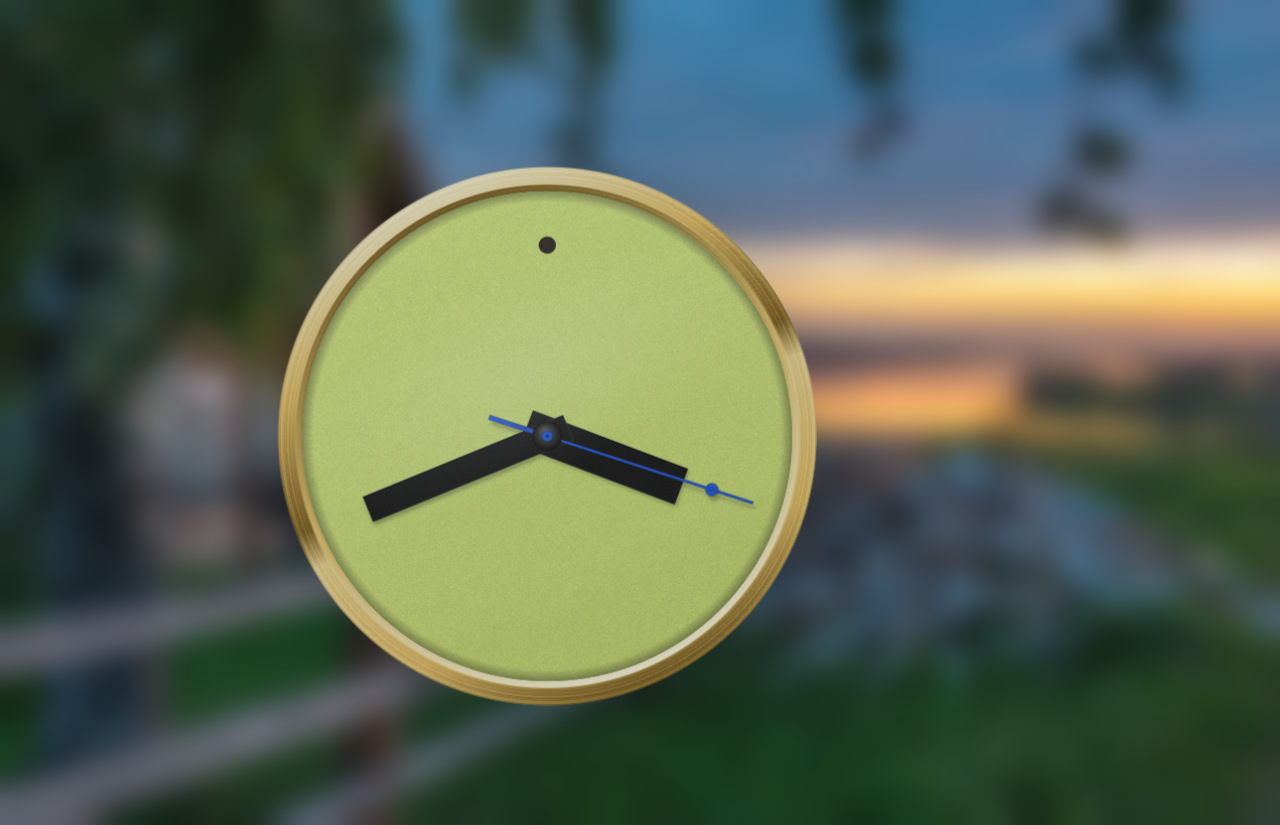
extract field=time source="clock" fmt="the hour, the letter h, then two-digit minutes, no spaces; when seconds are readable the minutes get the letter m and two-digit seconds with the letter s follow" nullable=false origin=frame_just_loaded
3h41m18s
